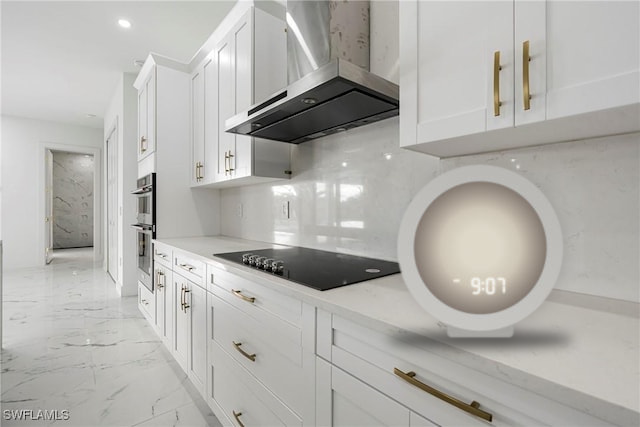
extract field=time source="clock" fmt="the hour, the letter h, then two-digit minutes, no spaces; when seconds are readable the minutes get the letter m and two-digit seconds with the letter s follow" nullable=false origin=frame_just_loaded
9h07
